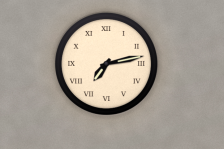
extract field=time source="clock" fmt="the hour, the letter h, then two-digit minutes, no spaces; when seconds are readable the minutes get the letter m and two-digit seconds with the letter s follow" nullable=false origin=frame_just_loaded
7h13
